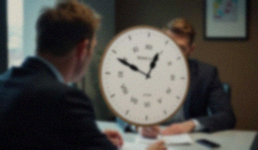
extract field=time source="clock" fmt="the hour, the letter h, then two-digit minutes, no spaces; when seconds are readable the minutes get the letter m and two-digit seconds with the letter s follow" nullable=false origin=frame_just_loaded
12h49
